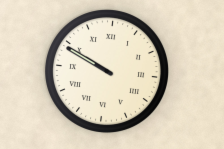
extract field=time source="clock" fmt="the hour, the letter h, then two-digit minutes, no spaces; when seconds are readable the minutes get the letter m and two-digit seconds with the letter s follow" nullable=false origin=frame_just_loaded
9h49
